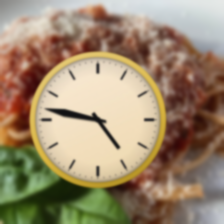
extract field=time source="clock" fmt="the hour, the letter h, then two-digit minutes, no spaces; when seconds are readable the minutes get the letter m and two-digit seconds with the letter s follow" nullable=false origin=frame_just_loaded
4h47
